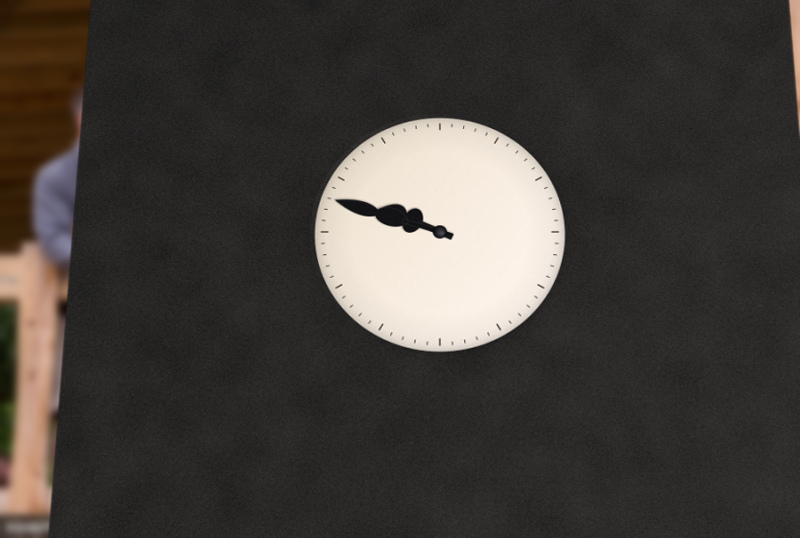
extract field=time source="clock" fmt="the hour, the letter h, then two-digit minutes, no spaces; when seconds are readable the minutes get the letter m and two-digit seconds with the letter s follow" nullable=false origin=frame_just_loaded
9h48
